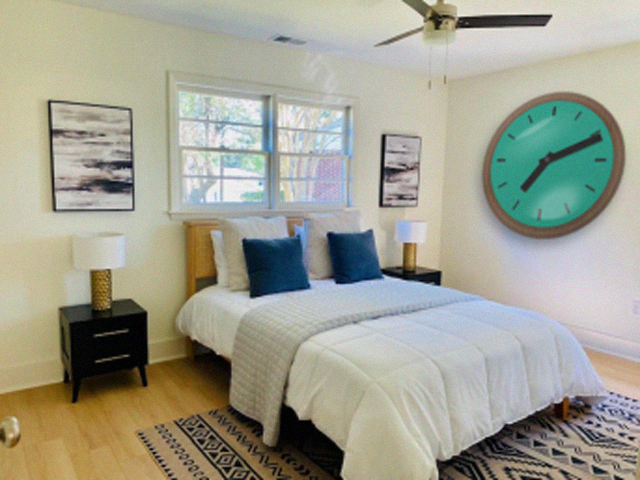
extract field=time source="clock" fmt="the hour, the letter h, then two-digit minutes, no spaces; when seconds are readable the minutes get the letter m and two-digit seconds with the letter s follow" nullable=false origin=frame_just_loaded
7h11
